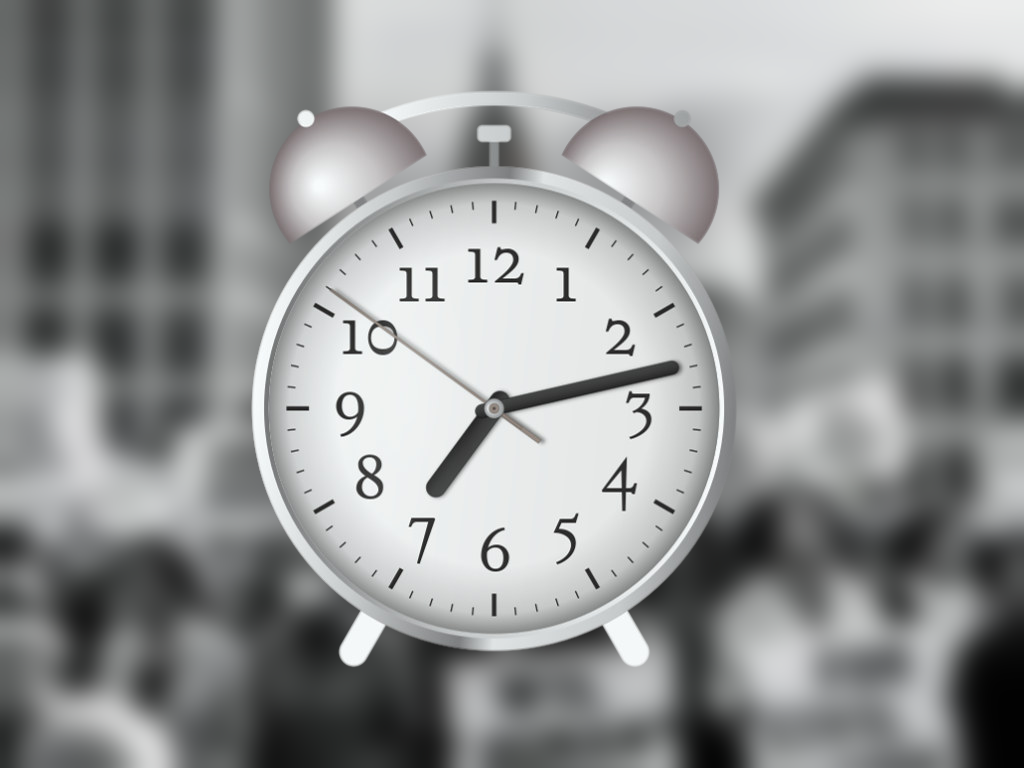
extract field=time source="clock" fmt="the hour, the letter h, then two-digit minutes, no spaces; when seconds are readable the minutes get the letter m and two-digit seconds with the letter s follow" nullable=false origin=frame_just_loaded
7h12m51s
